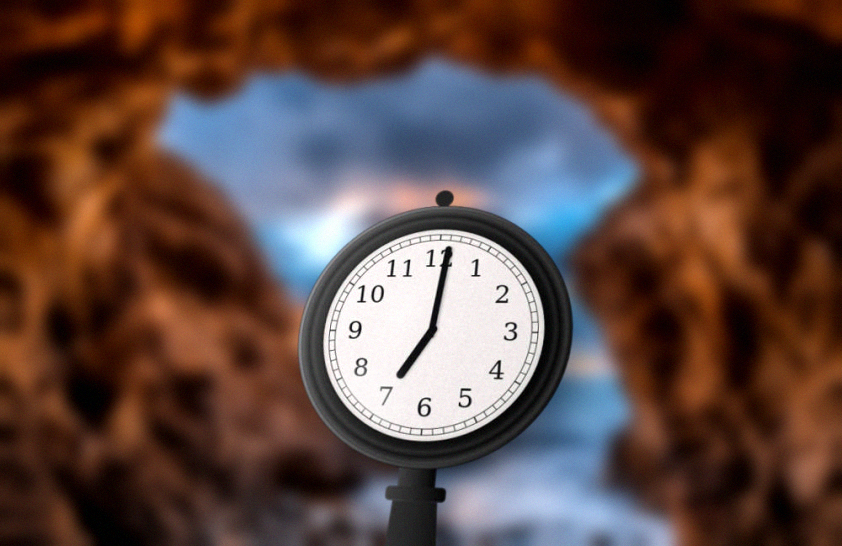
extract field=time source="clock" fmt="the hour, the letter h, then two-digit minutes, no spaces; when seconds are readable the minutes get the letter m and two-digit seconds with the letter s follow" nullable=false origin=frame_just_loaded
7h01
